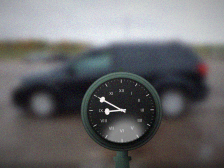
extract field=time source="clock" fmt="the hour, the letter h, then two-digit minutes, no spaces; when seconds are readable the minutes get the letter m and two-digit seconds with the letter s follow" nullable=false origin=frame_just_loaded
8h50
